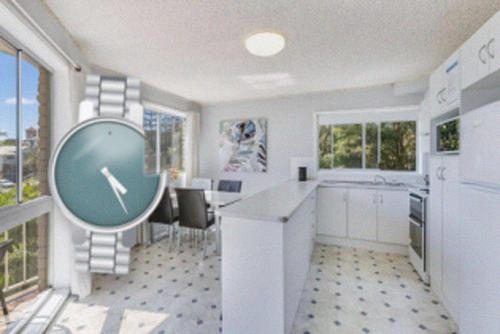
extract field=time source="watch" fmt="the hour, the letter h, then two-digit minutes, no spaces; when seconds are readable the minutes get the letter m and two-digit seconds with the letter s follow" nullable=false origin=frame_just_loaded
4h25
